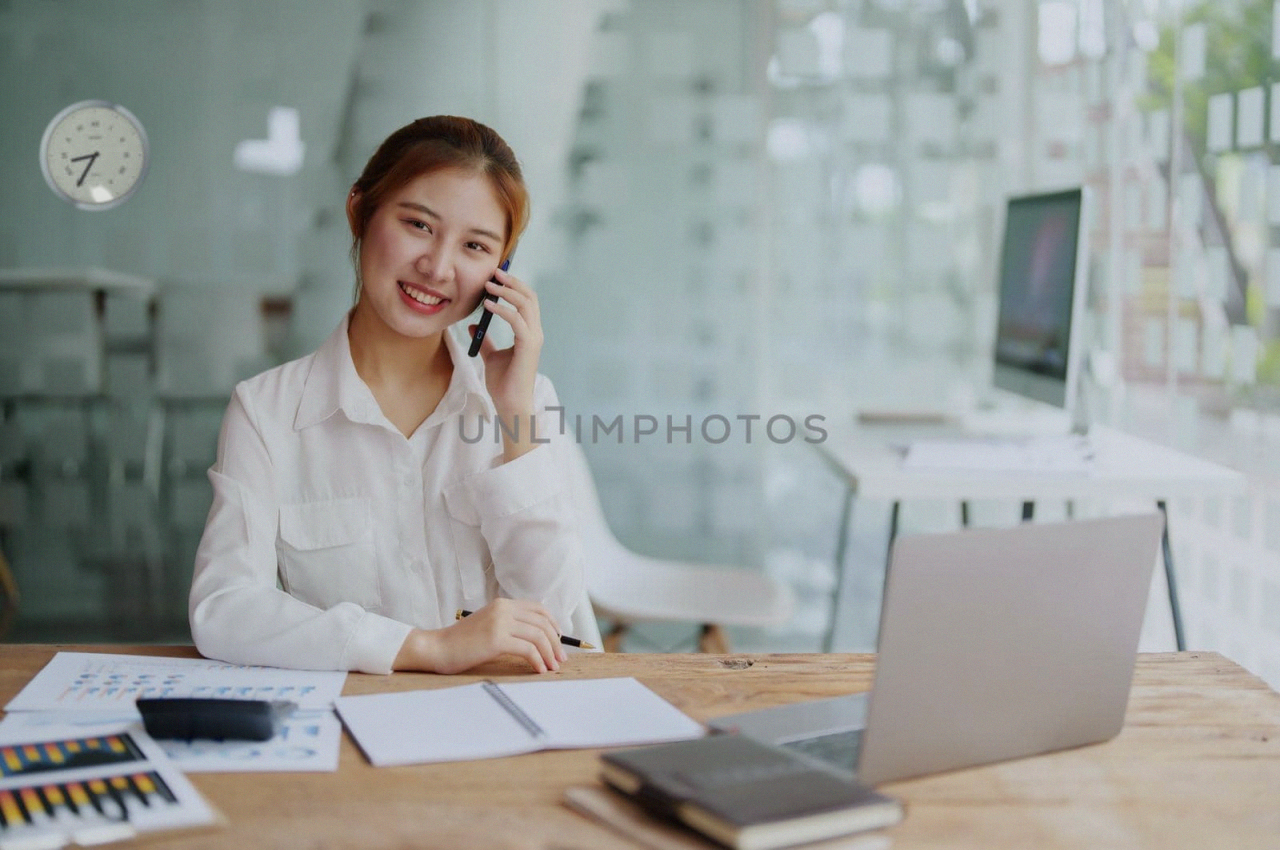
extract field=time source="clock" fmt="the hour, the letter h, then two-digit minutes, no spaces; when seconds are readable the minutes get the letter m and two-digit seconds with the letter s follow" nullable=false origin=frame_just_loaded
8h35
